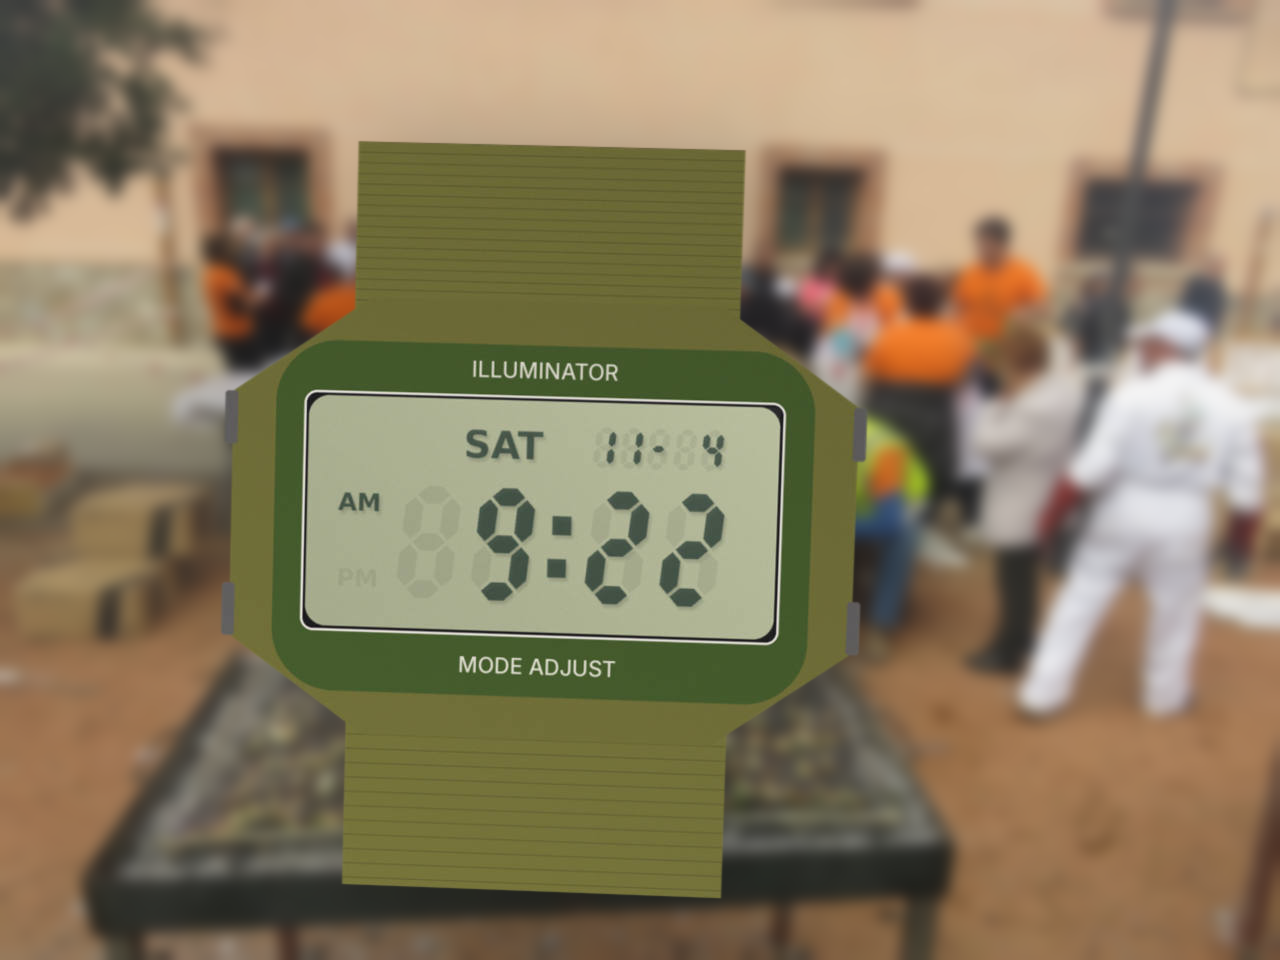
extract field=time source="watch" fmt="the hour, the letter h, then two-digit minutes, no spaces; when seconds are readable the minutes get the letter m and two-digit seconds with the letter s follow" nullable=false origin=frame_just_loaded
9h22
